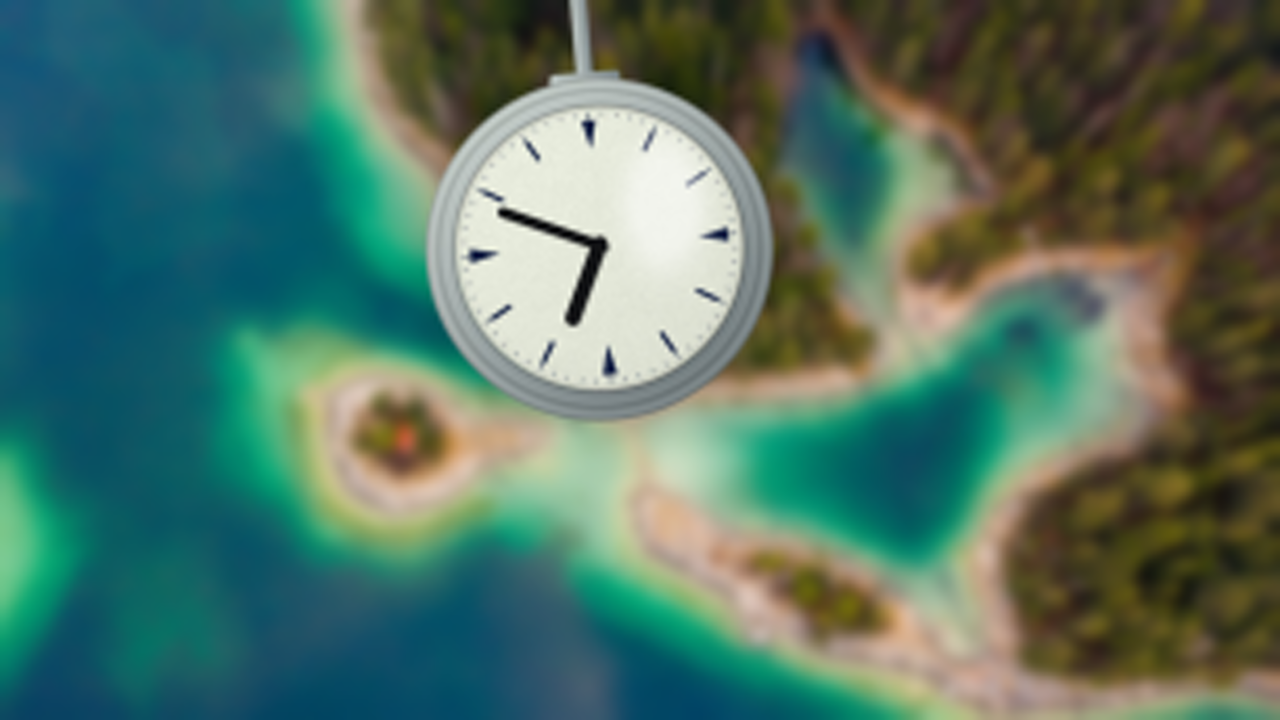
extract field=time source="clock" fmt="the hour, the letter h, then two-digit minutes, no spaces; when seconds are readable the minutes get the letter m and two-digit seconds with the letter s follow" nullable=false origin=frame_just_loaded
6h49
